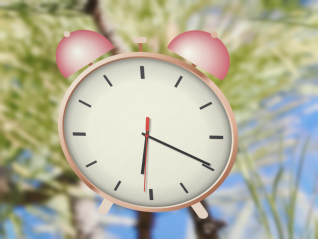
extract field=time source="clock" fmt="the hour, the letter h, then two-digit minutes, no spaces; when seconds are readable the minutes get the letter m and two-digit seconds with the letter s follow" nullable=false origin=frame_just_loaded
6h19m31s
